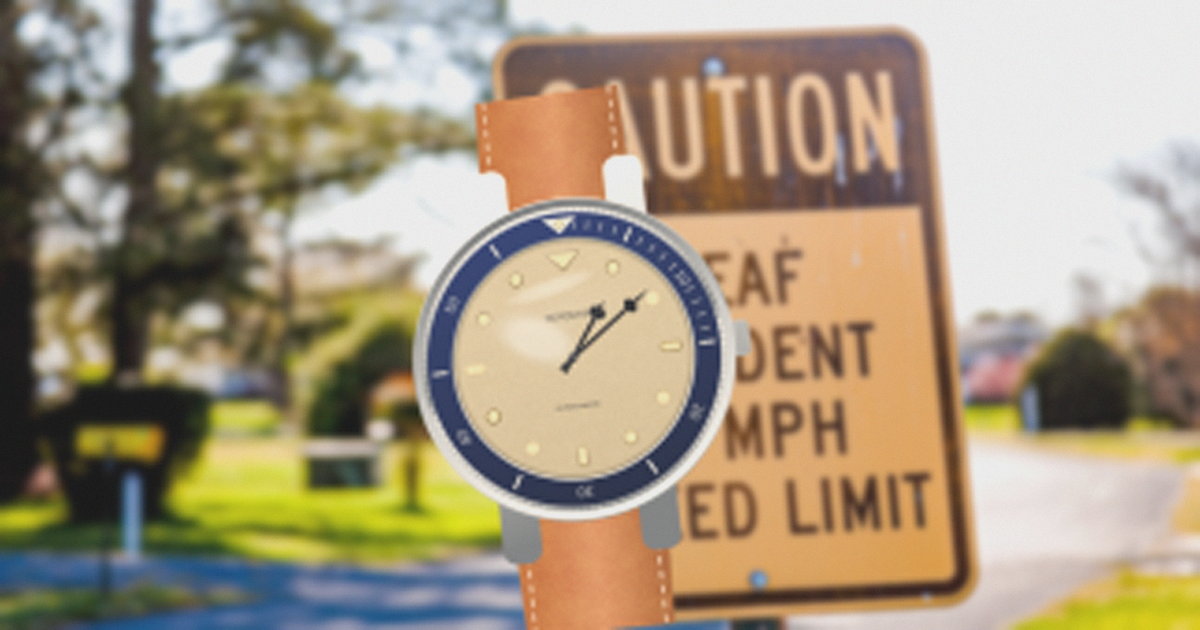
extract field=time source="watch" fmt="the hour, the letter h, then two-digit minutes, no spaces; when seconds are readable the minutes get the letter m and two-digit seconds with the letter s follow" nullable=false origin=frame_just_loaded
1h09
